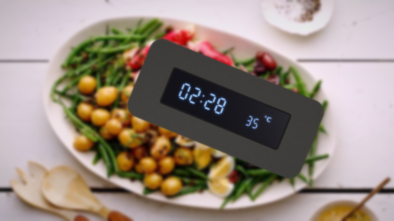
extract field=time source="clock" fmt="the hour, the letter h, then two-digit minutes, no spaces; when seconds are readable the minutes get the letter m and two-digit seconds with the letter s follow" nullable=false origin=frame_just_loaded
2h28
